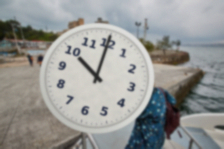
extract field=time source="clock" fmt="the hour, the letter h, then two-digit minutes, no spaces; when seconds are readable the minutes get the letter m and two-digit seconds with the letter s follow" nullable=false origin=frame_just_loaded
10h00
